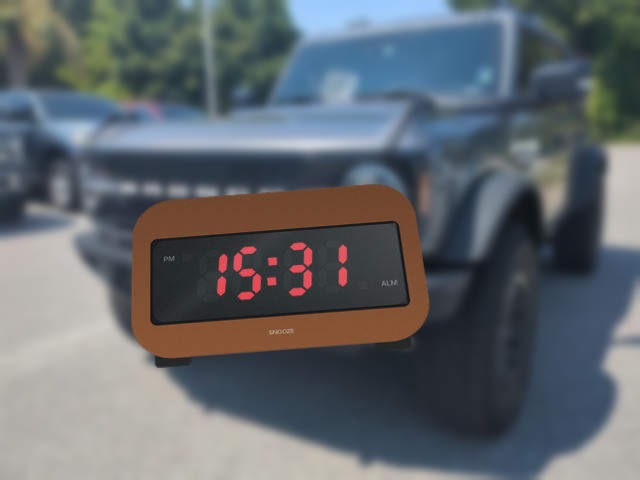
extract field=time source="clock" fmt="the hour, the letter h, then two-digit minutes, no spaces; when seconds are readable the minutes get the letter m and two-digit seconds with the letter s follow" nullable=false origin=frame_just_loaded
15h31
